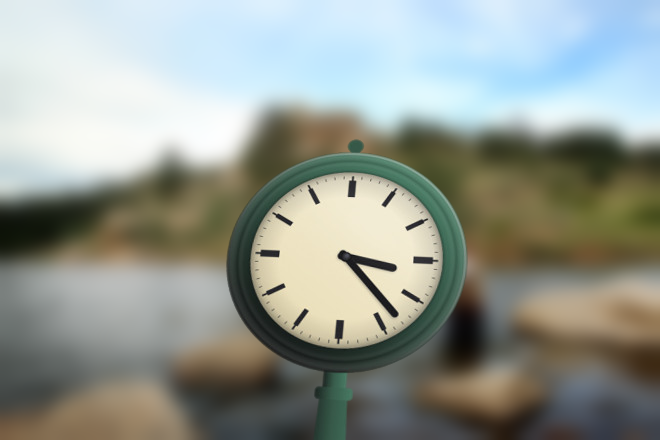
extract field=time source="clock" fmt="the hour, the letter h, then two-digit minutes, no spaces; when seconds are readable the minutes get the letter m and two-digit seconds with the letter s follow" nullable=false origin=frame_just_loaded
3h23
